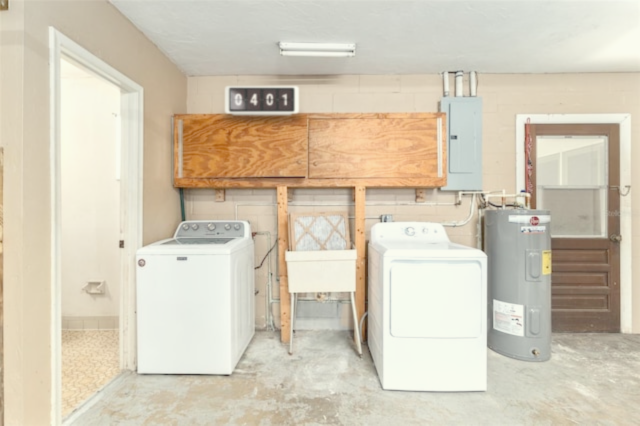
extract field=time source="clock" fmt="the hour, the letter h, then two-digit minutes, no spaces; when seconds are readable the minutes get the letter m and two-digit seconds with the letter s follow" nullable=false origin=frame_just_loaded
4h01
